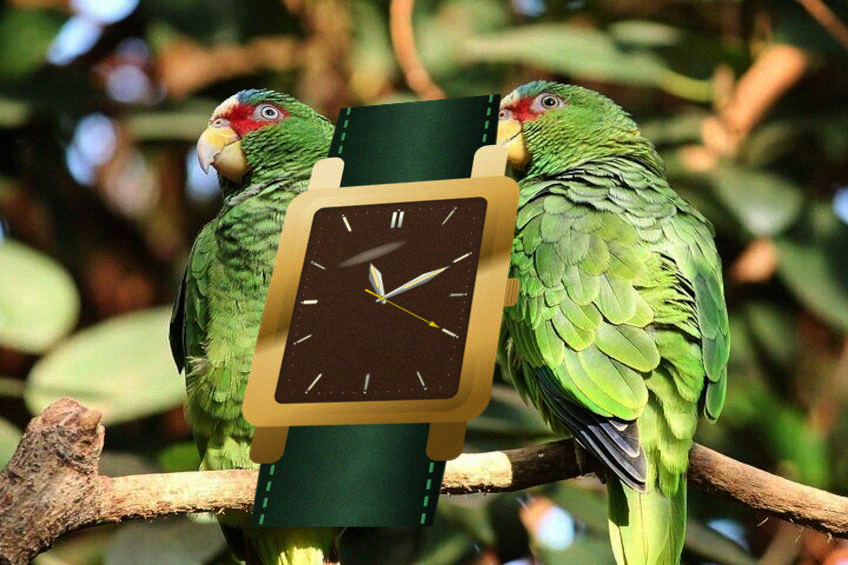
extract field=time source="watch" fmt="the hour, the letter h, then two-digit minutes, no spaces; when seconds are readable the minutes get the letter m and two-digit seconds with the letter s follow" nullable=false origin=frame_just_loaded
11h10m20s
